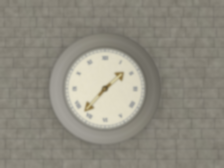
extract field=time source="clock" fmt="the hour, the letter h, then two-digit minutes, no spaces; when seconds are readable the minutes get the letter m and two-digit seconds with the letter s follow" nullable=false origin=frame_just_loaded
1h37
